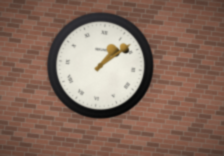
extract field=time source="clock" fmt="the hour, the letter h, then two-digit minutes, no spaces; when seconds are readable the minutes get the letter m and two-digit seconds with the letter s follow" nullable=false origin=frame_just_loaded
1h08
